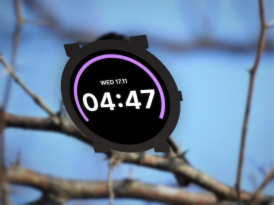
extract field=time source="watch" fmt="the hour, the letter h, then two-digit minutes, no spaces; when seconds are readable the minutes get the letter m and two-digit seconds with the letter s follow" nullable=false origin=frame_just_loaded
4h47
